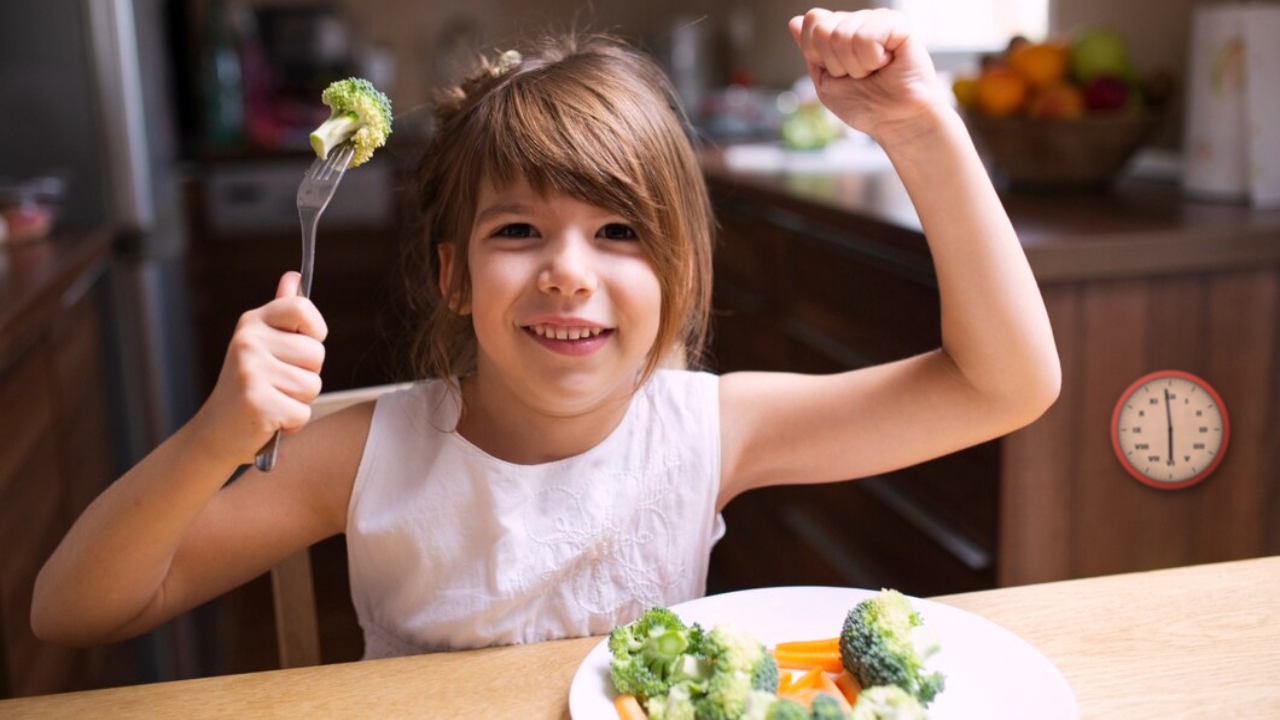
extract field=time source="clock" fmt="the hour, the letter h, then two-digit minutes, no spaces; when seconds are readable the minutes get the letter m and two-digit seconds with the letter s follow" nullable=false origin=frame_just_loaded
5h59
